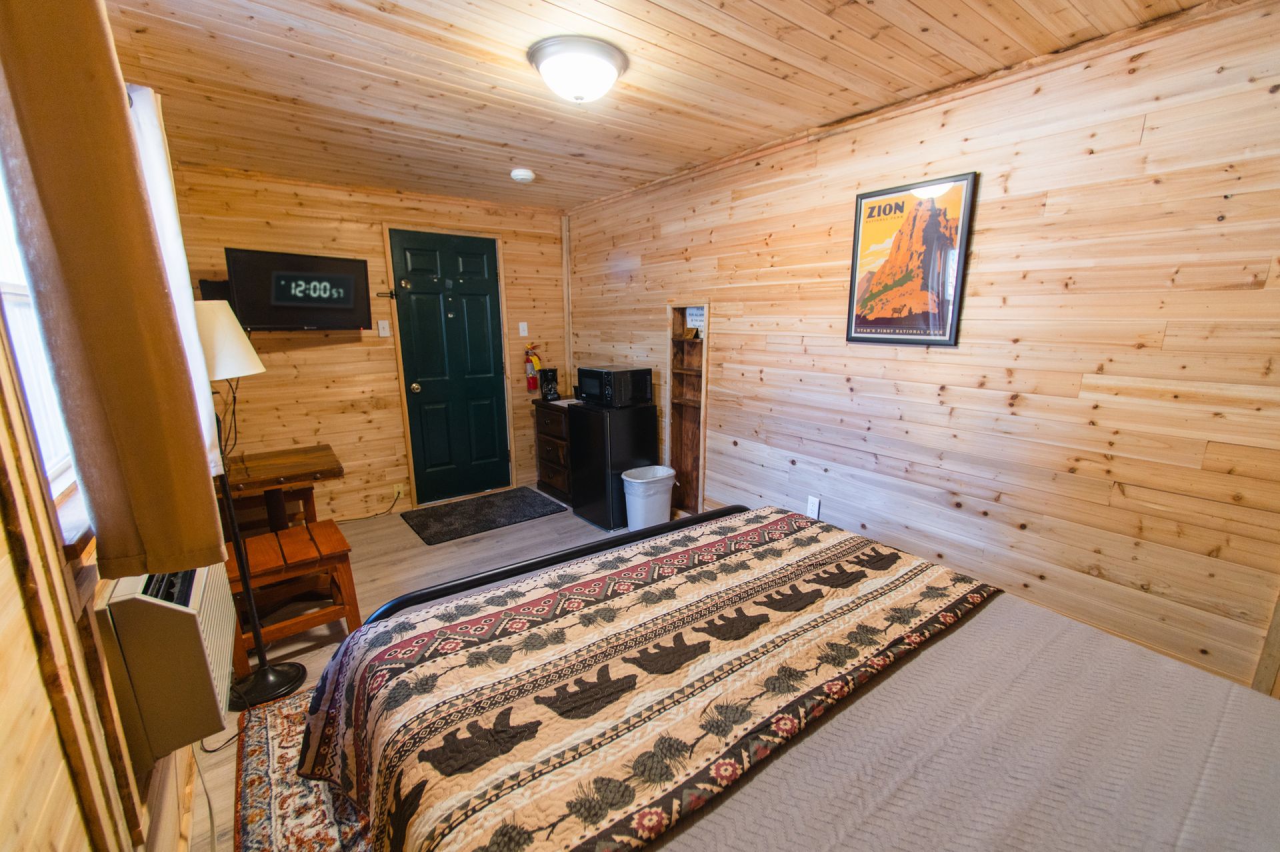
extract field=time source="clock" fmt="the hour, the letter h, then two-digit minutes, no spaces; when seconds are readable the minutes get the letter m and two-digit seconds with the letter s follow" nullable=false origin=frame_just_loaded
12h00
